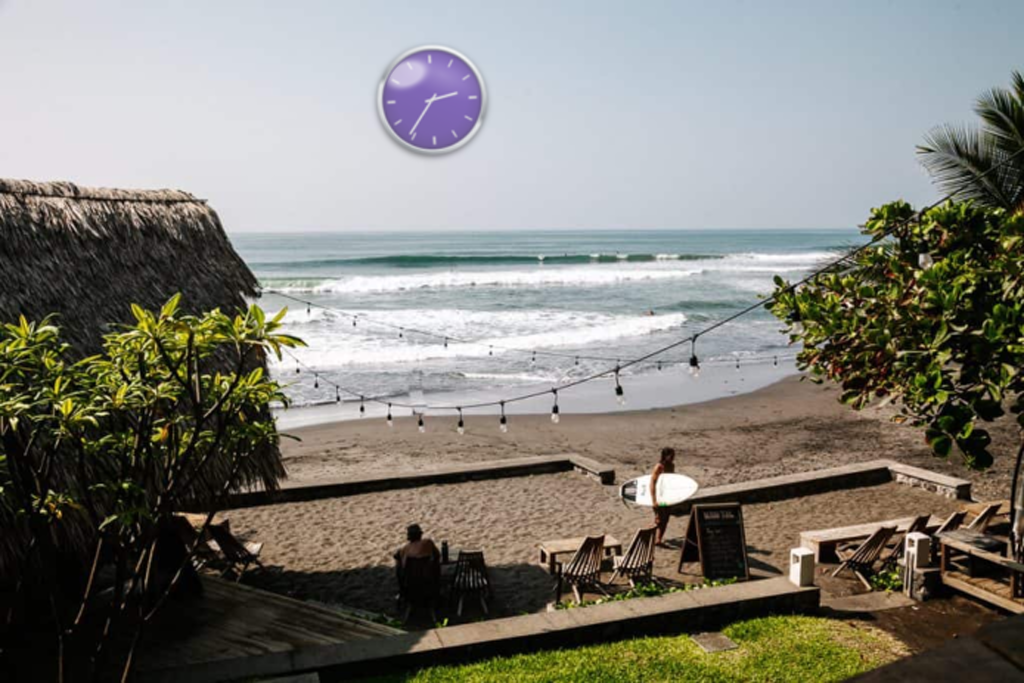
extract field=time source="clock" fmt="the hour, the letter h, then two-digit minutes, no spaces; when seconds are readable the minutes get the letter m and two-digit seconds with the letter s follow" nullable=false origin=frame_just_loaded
2h36
